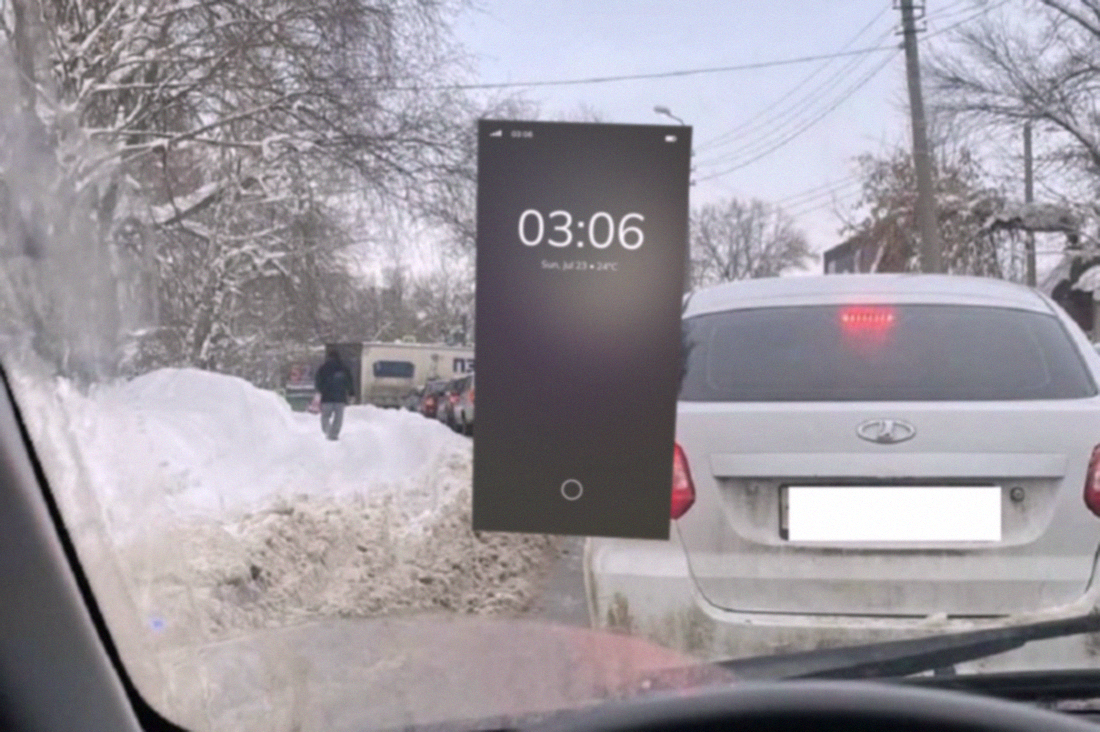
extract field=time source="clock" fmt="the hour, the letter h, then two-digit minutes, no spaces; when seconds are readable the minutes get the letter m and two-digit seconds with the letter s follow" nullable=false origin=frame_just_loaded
3h06
